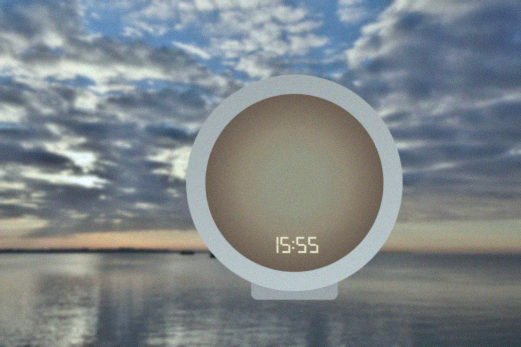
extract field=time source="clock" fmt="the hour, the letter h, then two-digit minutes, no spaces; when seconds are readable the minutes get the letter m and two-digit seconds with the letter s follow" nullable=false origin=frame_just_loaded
15h55
